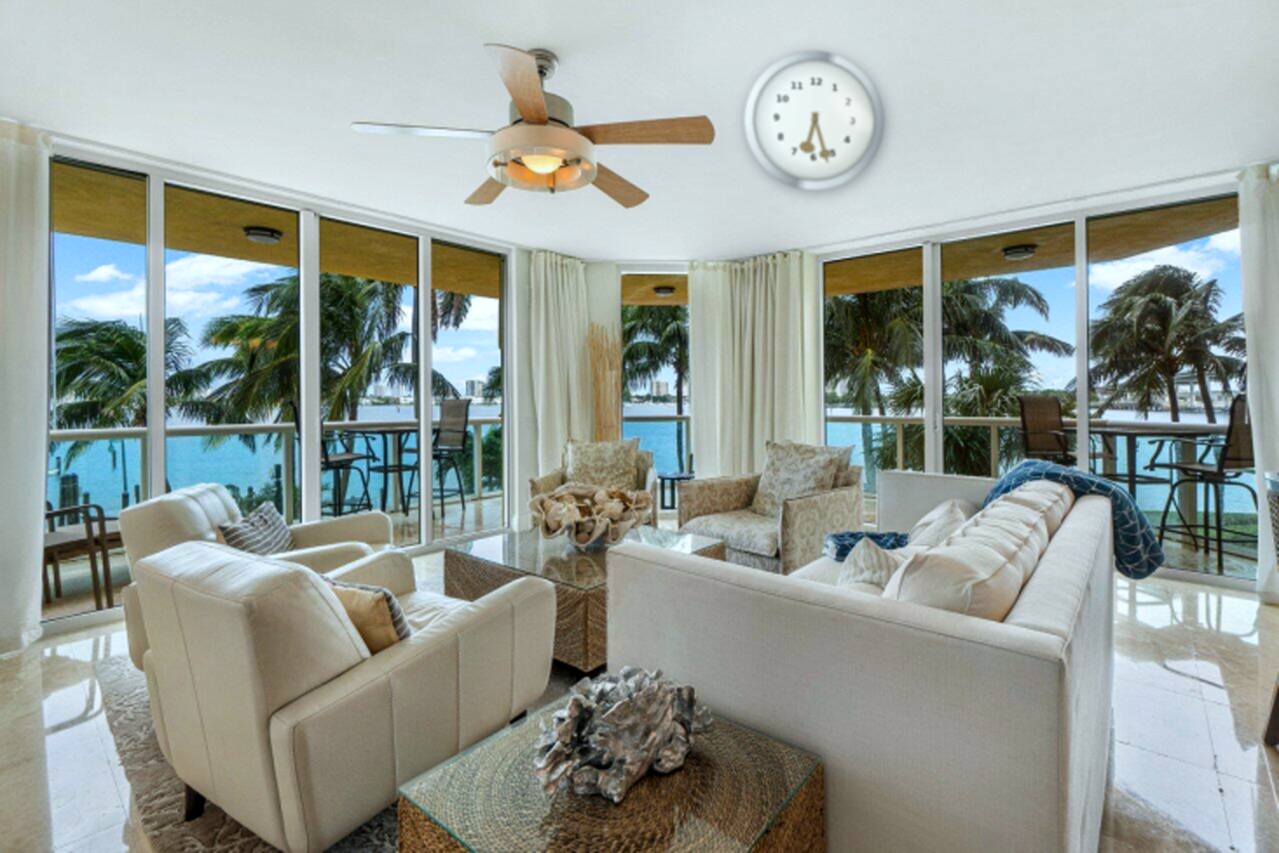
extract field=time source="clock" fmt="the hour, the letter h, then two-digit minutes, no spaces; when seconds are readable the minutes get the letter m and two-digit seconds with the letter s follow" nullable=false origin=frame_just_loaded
6h27
